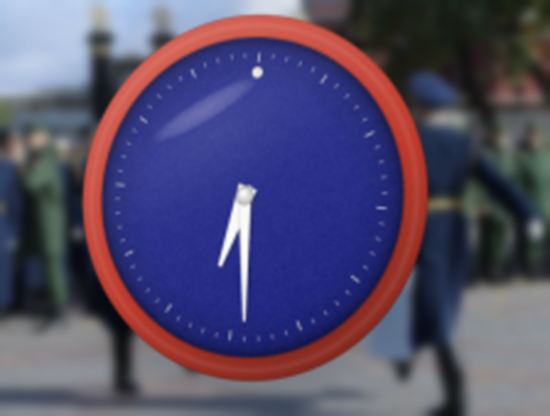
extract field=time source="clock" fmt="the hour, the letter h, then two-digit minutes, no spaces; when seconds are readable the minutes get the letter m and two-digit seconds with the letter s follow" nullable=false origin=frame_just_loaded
6h29
